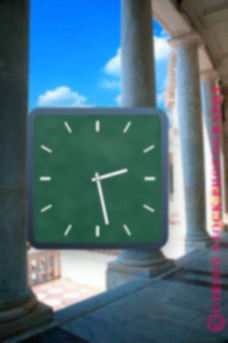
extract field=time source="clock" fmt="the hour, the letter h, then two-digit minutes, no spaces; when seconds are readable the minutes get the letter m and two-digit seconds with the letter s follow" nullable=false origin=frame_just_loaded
2h28
